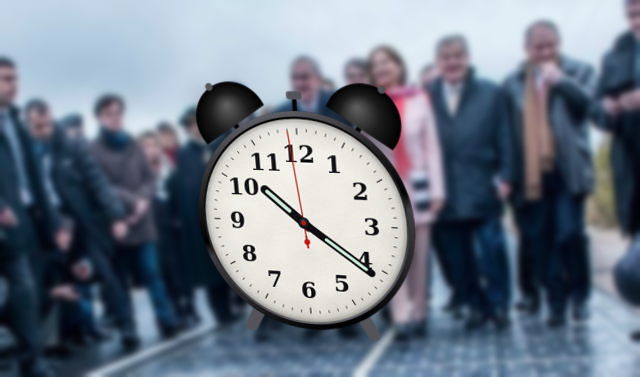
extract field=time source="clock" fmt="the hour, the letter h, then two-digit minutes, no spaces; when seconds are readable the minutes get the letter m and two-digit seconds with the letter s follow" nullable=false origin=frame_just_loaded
10h20m59s
